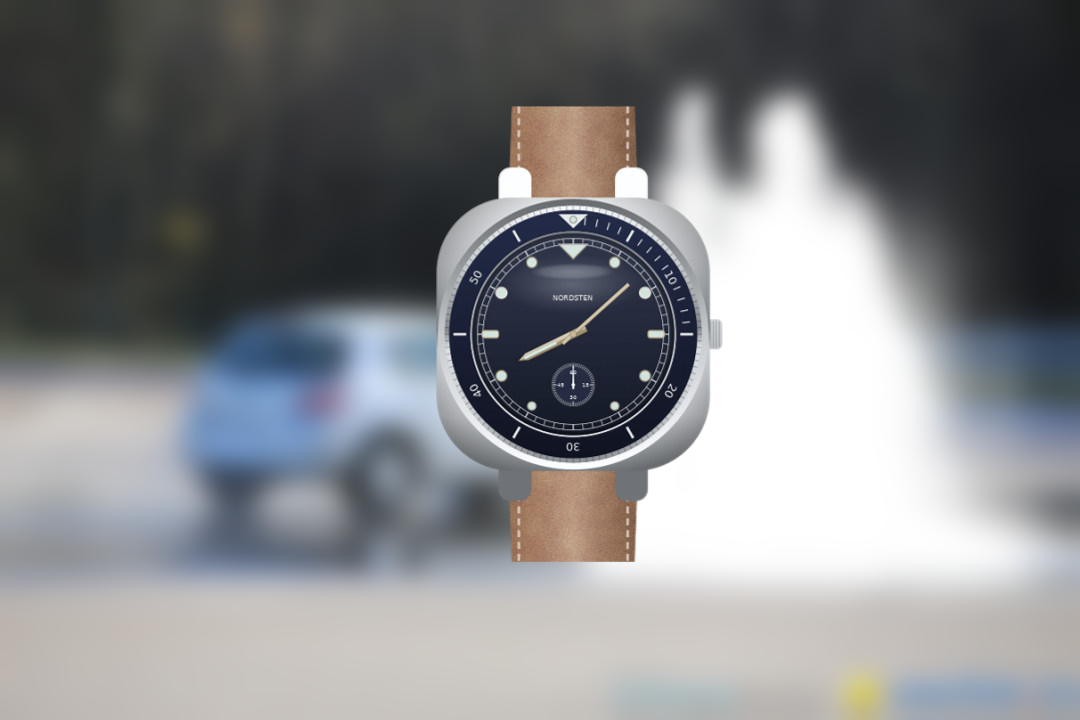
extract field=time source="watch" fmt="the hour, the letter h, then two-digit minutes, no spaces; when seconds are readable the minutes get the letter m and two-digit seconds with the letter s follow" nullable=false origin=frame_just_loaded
8h08
